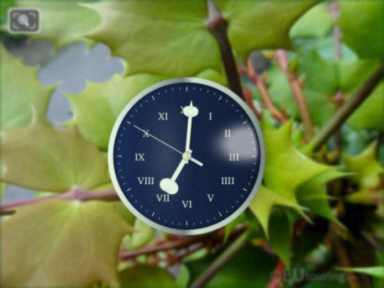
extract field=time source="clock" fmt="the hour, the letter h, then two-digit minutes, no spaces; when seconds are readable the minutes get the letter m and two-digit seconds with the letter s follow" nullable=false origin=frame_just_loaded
7h00m50s
